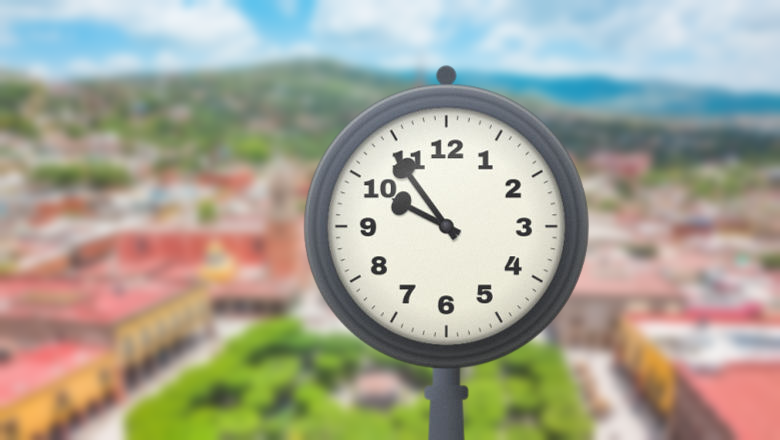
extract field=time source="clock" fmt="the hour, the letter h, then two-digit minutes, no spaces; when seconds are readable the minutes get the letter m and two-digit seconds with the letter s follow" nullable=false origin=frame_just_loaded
9h54
